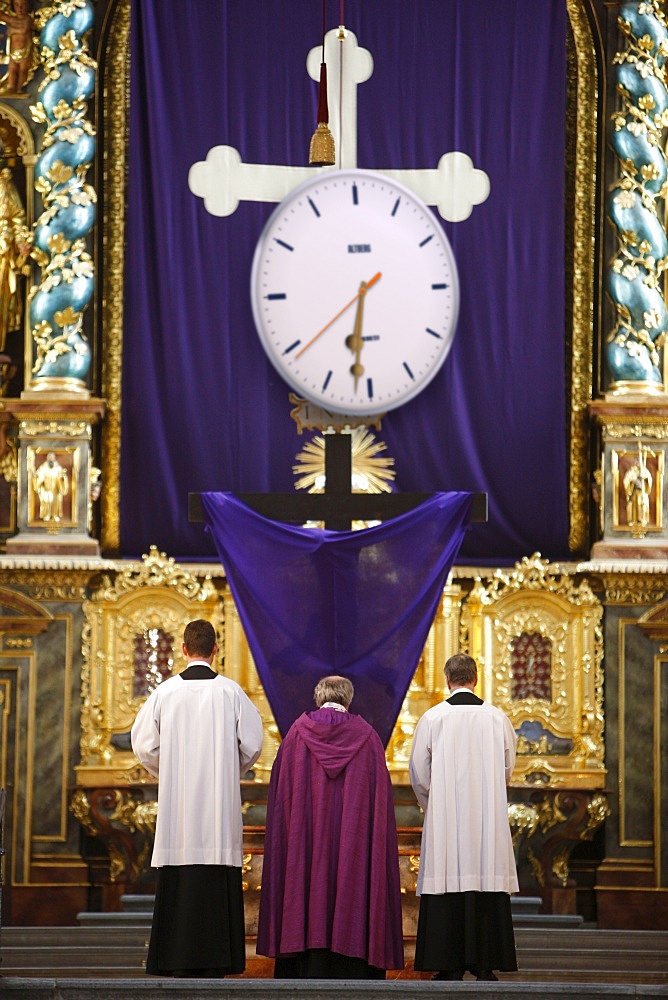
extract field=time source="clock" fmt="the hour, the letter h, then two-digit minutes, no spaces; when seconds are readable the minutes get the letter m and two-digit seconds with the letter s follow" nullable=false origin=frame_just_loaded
6h31m39s
